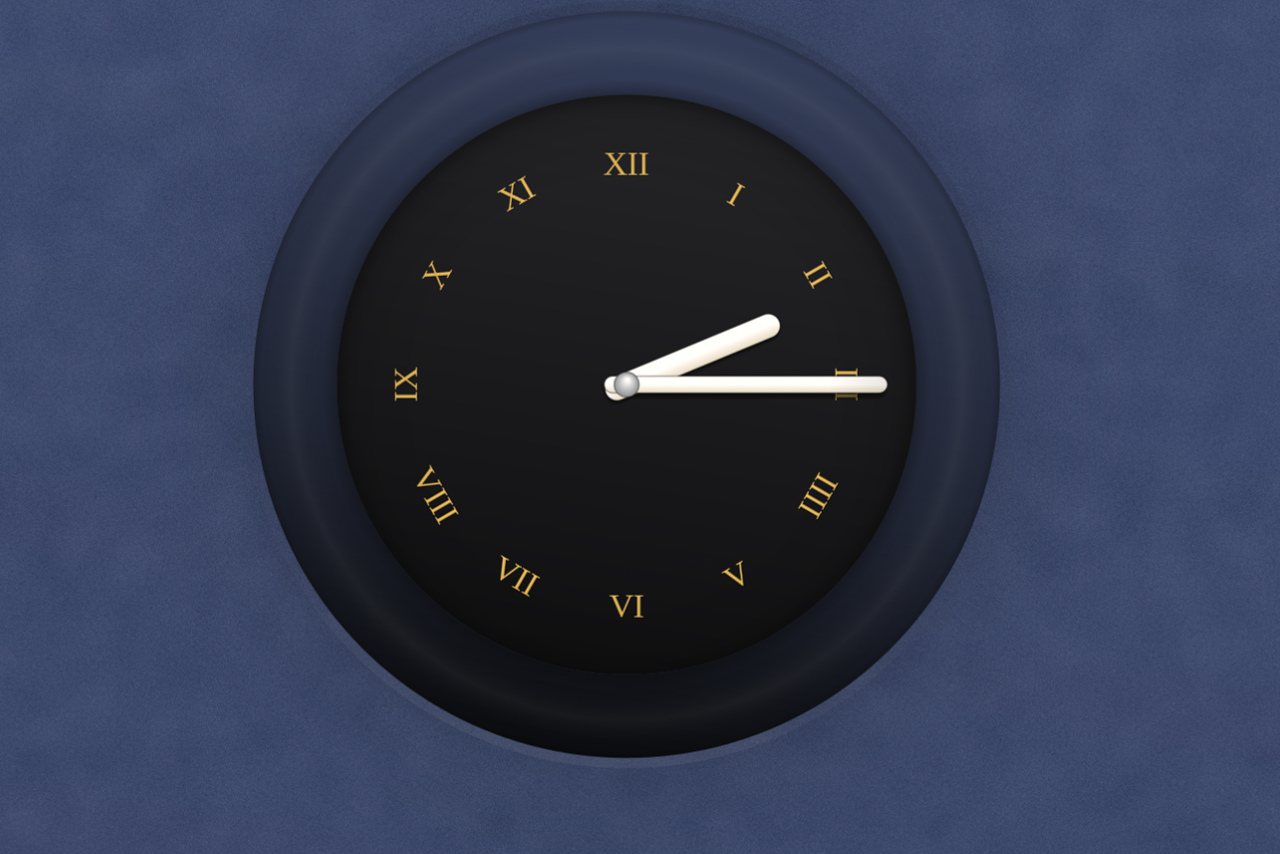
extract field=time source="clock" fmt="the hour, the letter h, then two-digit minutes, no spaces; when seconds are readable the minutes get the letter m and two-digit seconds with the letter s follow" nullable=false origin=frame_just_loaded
2h15
